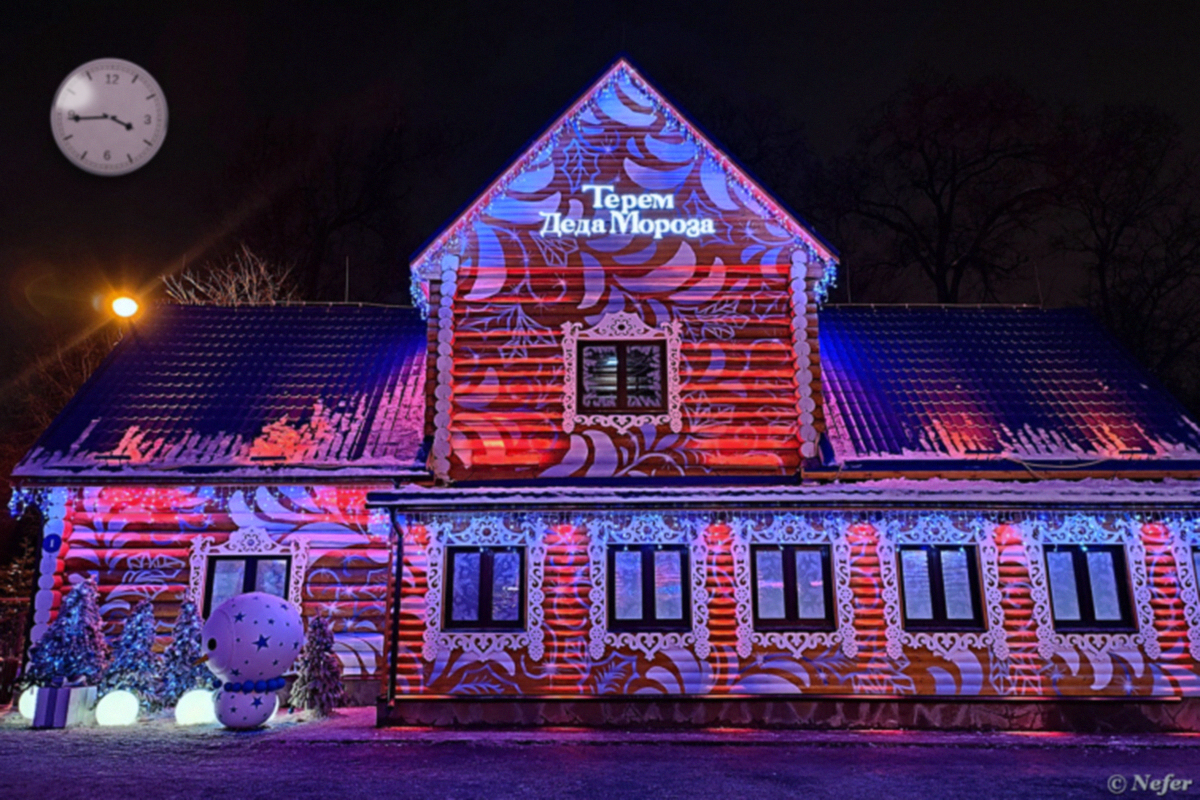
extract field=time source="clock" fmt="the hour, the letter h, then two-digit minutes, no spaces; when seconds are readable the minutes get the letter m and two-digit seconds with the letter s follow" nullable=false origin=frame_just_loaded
3h44
